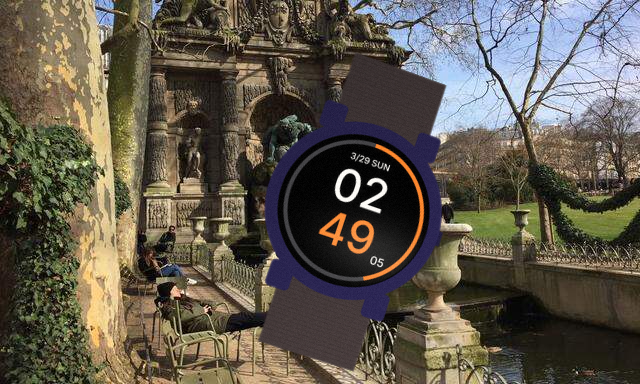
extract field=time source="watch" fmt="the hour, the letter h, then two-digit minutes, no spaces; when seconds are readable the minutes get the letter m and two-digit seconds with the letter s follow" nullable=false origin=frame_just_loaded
2h49m05s
